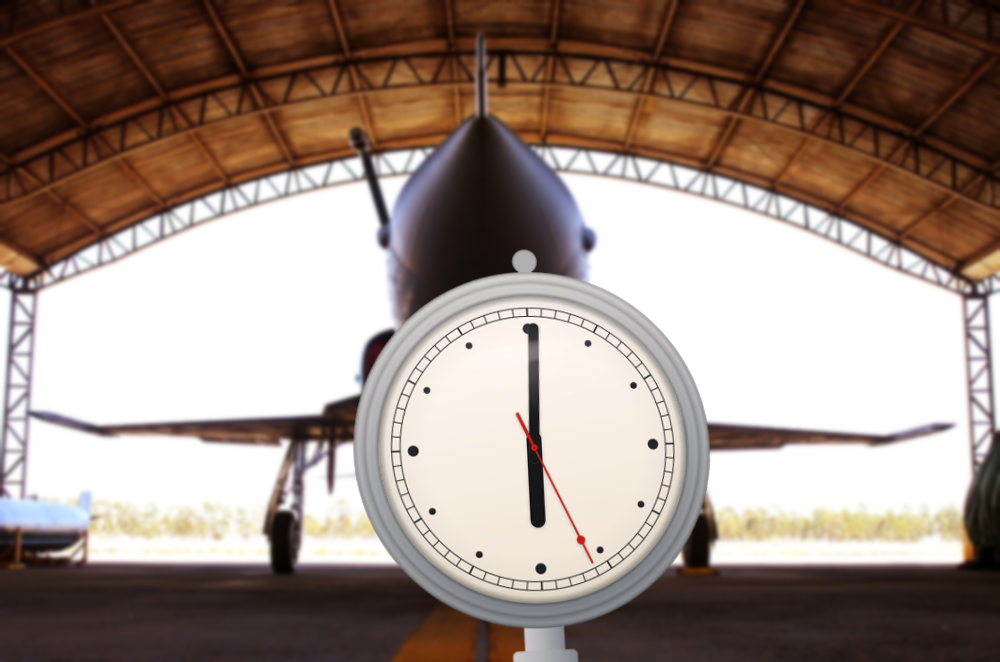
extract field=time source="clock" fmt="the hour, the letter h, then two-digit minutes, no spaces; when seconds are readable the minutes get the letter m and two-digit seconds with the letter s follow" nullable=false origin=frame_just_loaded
6h00m26s
